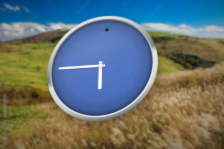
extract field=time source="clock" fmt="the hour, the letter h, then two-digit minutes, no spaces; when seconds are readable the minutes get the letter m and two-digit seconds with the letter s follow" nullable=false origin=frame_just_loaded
5h44
